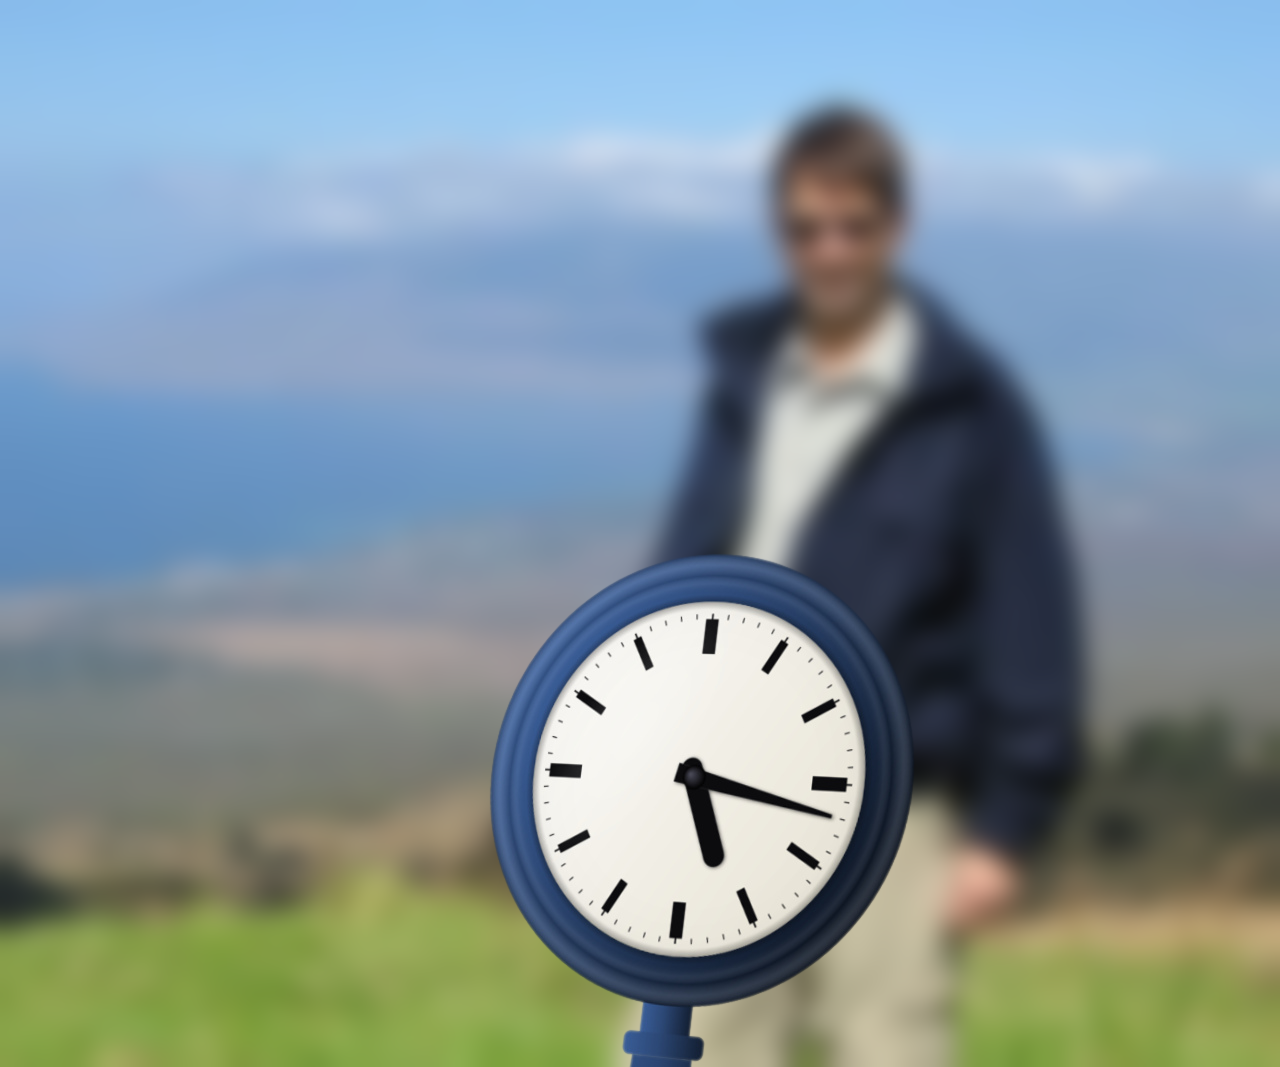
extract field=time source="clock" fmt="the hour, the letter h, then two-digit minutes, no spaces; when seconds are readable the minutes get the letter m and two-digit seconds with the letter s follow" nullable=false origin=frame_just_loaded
5h17
